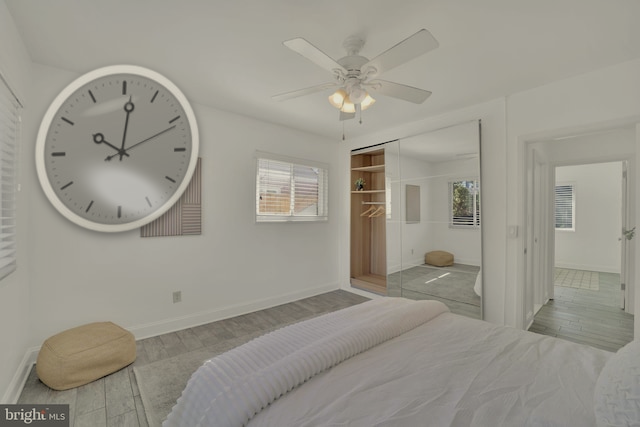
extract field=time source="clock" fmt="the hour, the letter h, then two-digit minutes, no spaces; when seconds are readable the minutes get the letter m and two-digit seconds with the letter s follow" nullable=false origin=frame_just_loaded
10h01m11s
